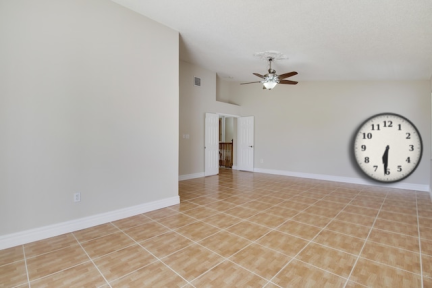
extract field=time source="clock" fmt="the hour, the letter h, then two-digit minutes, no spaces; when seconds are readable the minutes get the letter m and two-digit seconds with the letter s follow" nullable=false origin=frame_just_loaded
6h31
